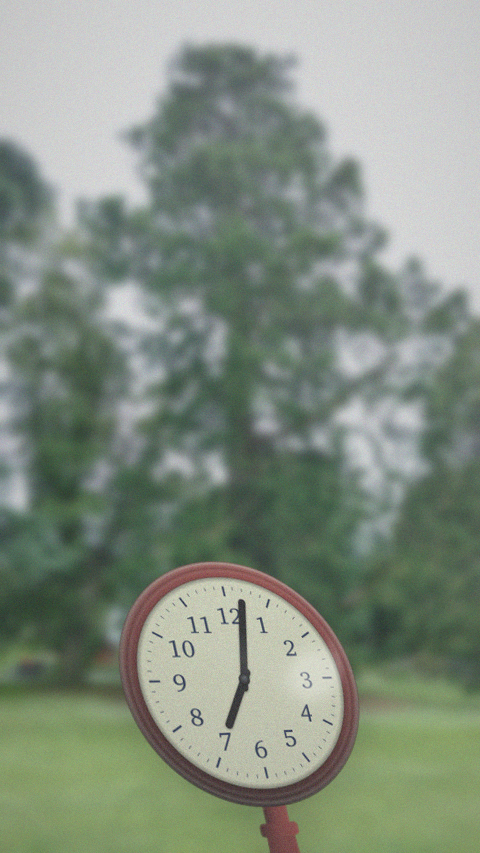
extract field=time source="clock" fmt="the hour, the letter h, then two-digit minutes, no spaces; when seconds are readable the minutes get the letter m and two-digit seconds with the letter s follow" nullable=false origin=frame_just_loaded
7h02
